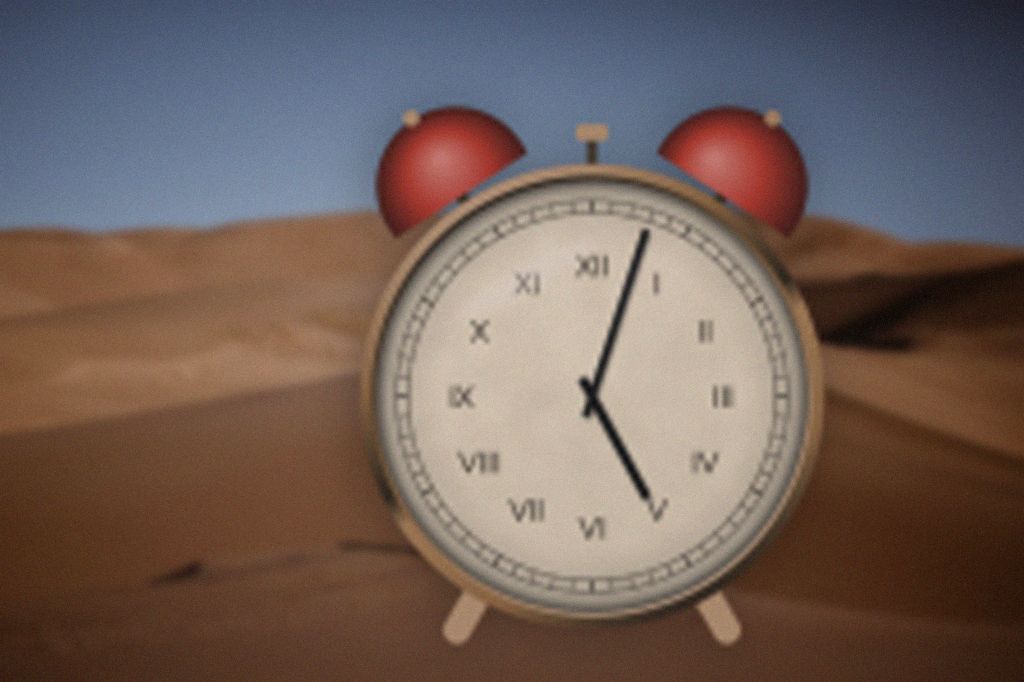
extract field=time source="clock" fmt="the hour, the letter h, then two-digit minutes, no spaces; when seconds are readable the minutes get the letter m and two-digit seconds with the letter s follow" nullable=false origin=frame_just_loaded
5h03
